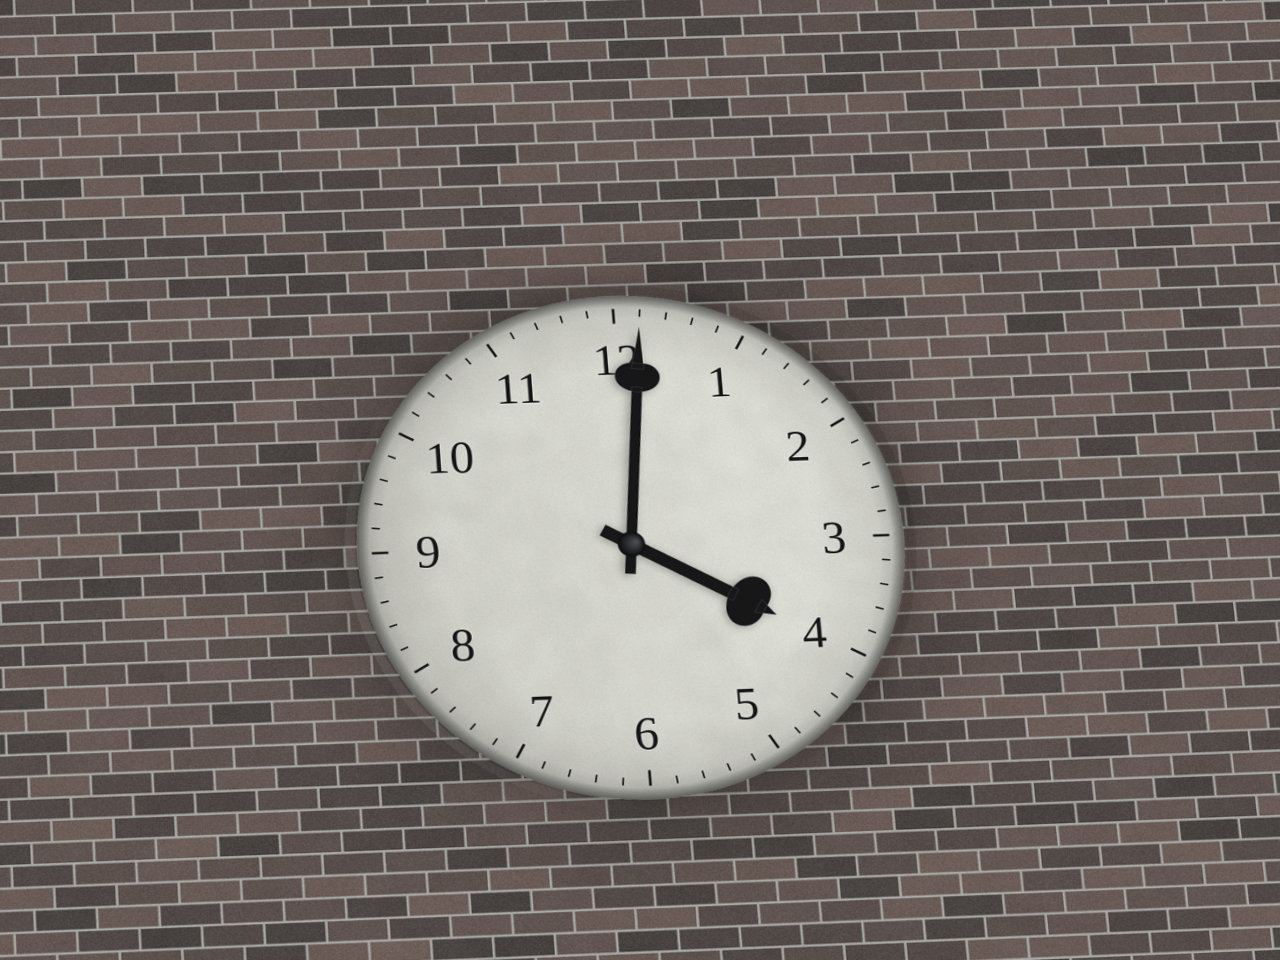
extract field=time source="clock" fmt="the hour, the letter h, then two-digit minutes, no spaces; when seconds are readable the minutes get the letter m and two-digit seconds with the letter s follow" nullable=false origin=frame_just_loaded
4h01
